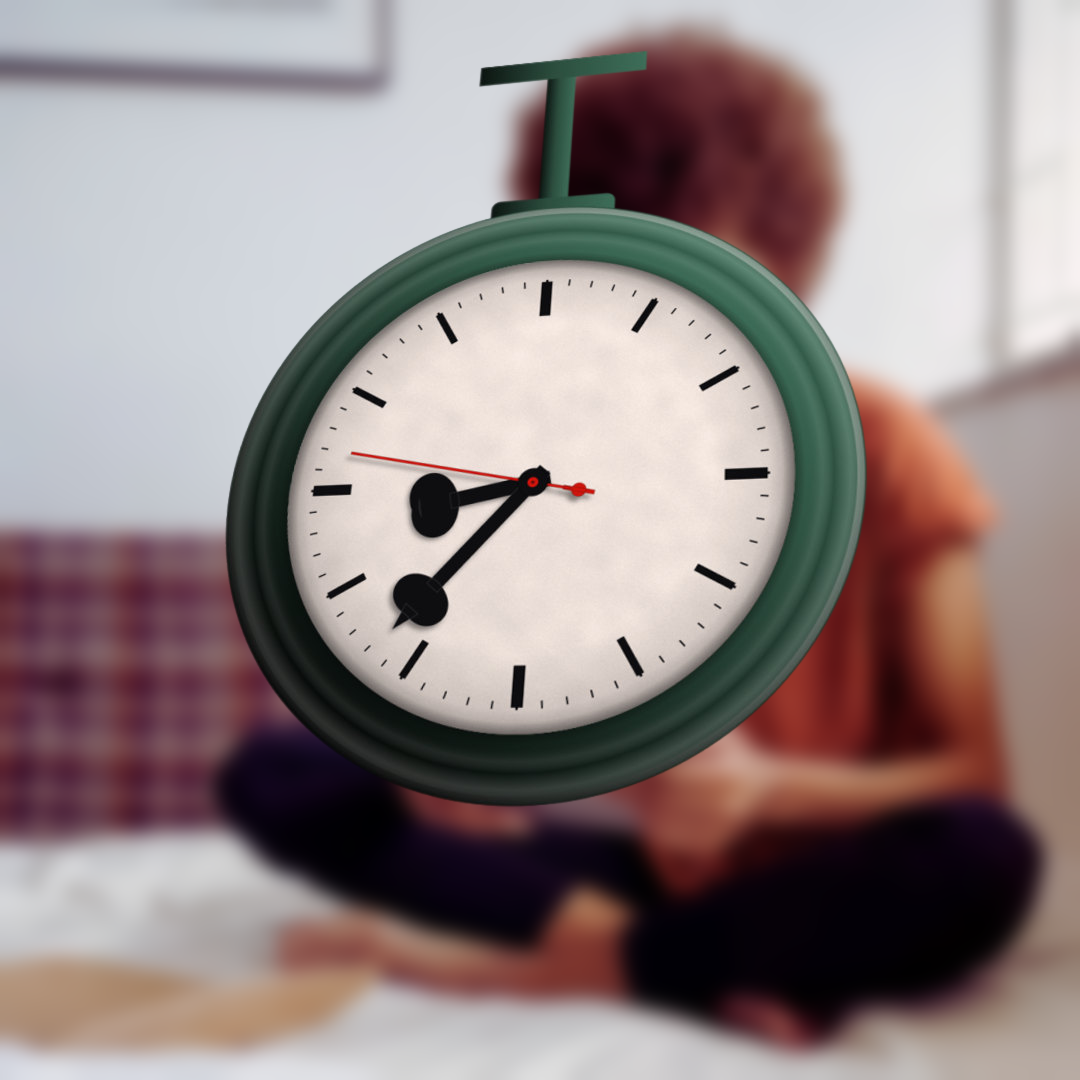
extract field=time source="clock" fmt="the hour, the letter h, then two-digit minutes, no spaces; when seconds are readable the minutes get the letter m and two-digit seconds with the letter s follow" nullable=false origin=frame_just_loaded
8h36m47s
